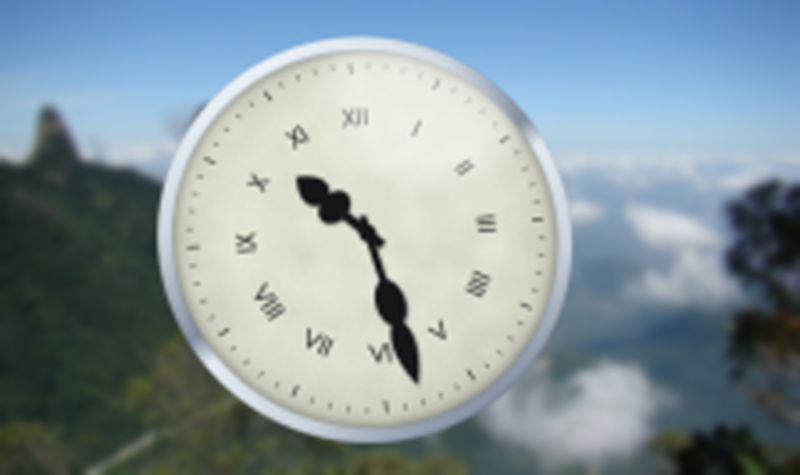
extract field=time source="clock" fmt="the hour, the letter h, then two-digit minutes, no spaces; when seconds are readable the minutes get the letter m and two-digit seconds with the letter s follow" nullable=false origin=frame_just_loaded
10h28
